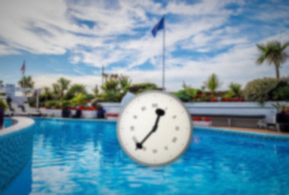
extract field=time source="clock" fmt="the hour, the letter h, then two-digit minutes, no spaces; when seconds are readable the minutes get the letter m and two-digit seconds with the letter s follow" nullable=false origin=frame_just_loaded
12h37
